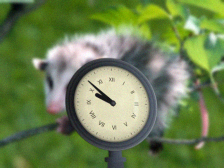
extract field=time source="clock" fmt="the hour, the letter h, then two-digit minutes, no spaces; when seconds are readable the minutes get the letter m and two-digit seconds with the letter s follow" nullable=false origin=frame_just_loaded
9h52
